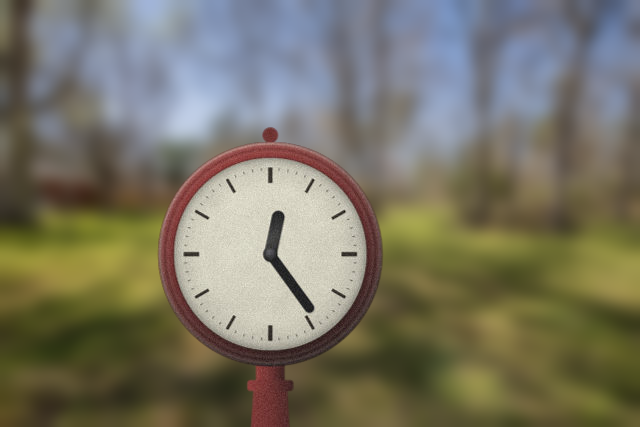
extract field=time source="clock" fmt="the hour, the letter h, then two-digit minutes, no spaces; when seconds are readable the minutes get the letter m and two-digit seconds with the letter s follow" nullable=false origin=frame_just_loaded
12h24
